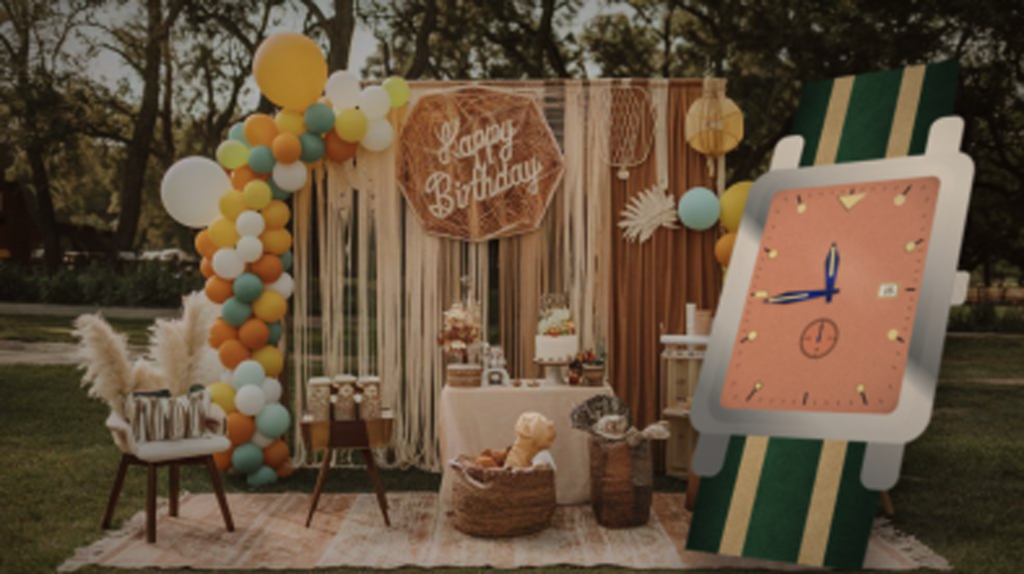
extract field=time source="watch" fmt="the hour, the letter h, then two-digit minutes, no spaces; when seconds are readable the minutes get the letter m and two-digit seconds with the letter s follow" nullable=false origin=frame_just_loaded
11h44
